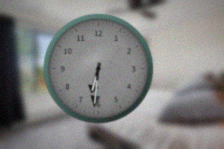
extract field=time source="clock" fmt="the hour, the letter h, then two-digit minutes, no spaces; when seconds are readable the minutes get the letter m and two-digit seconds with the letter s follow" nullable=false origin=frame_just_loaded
6h31
